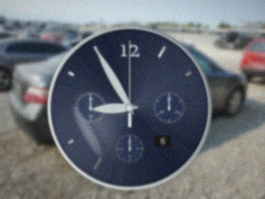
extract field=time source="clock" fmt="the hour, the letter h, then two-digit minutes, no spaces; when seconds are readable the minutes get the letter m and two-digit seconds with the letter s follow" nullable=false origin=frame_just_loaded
8h55
